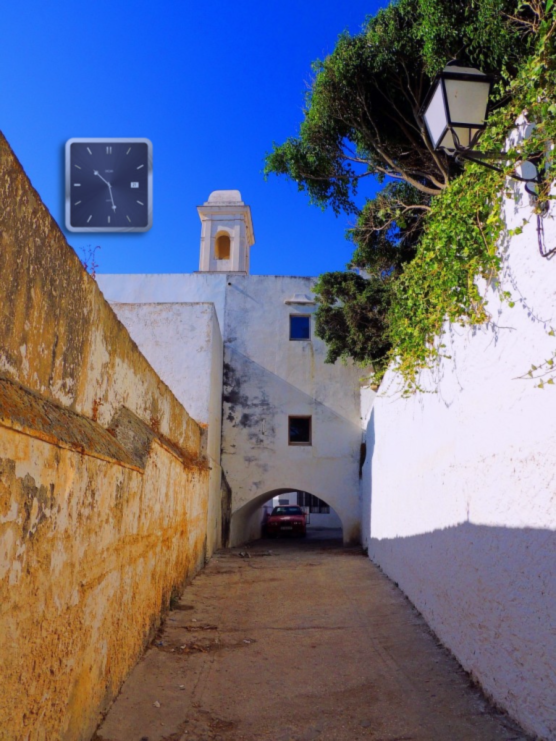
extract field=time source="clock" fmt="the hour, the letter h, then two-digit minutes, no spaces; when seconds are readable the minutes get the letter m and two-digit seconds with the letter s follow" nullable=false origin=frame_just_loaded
10h28
